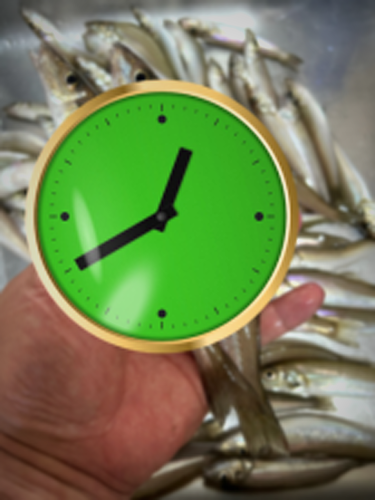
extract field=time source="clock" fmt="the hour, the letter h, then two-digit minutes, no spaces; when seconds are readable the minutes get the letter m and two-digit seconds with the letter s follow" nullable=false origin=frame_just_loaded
12h40
